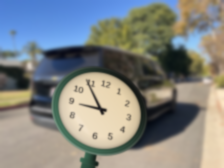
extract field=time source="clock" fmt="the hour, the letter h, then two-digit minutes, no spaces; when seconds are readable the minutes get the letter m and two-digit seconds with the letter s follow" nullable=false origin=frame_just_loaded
8h54
